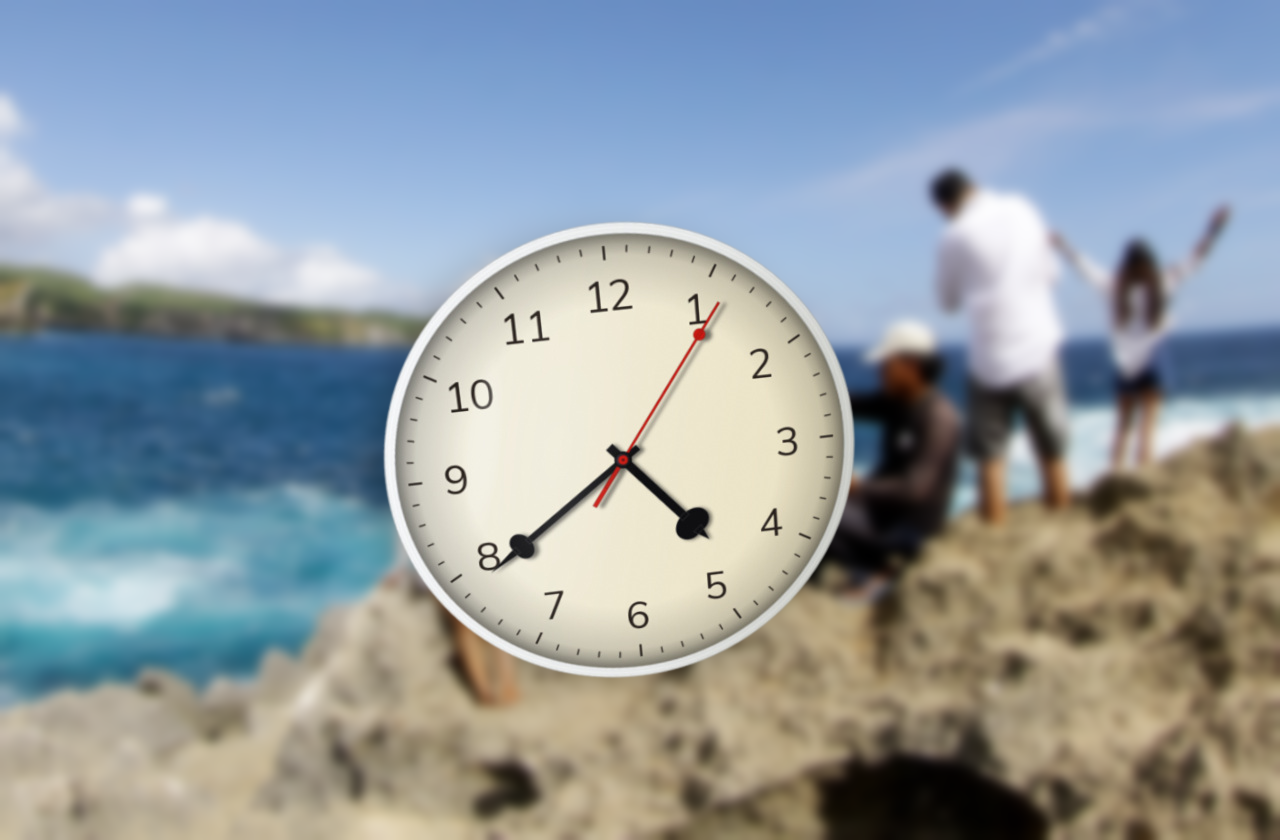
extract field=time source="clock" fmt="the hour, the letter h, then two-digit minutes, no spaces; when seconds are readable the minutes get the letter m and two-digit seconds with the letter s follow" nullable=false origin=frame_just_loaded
4h39m06s
